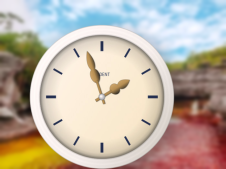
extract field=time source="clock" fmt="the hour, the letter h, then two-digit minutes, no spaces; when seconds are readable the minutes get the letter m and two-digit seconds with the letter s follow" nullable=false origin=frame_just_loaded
1h57
